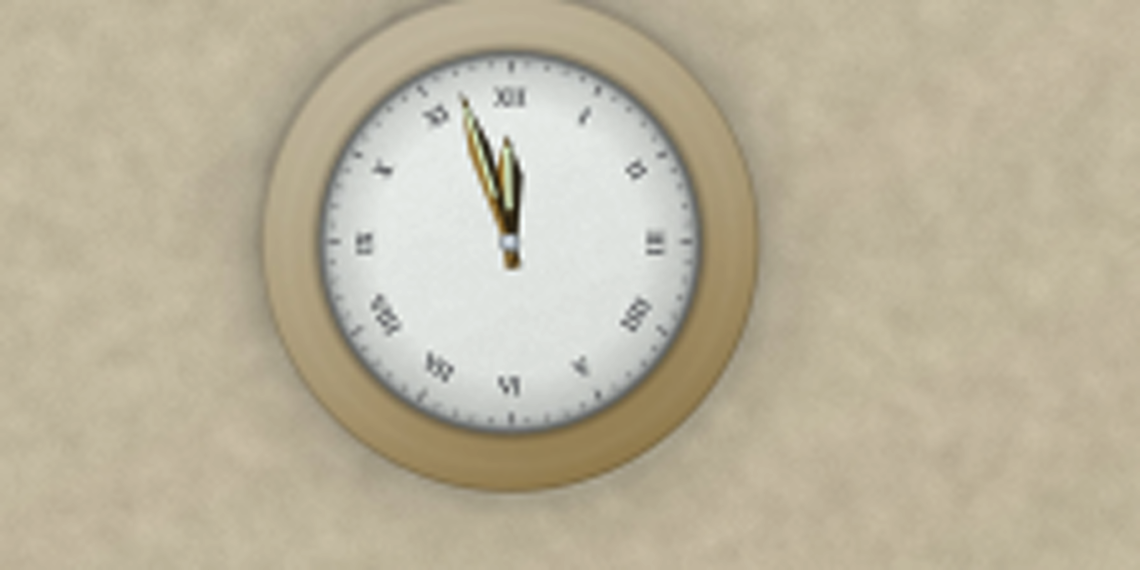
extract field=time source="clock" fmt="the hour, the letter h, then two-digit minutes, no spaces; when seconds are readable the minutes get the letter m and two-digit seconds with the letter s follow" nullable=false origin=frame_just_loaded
11h57
